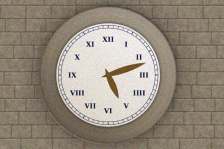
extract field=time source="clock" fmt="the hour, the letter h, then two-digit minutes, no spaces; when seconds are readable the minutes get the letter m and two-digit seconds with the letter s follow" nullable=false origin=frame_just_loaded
5h12
